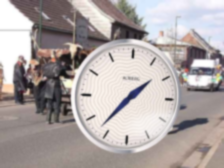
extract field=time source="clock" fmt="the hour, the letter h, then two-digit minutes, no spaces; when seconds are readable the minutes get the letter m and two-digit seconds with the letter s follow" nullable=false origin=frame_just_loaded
1h37
